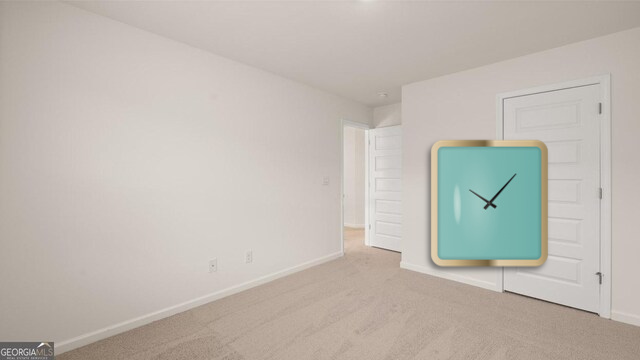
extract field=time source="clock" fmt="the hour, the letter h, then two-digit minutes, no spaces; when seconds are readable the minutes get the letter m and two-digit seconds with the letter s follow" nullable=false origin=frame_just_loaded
10h07
